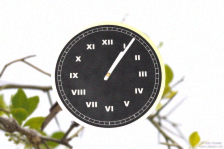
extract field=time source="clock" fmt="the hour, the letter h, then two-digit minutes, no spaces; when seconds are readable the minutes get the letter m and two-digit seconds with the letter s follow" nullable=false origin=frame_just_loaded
1h06
